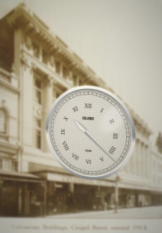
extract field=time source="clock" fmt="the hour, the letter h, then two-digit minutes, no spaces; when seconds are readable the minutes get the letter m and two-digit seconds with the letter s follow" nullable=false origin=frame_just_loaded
10h22
